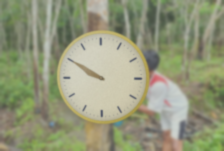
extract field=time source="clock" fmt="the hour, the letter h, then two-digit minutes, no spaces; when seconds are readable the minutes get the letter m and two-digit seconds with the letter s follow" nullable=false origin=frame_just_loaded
9h50
